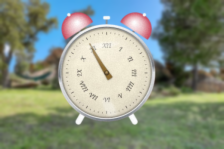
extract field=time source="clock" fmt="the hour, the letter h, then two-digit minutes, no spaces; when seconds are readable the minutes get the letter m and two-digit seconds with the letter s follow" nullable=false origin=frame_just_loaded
10h55
